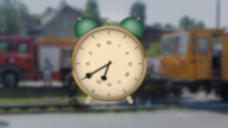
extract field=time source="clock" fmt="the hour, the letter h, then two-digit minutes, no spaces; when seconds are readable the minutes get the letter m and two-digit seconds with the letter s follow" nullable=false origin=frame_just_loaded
6h40
